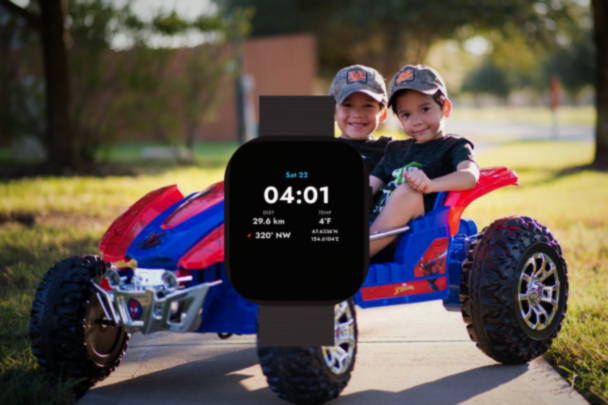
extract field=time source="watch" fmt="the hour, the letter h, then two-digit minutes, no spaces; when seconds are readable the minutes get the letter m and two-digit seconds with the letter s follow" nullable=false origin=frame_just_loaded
4h01
